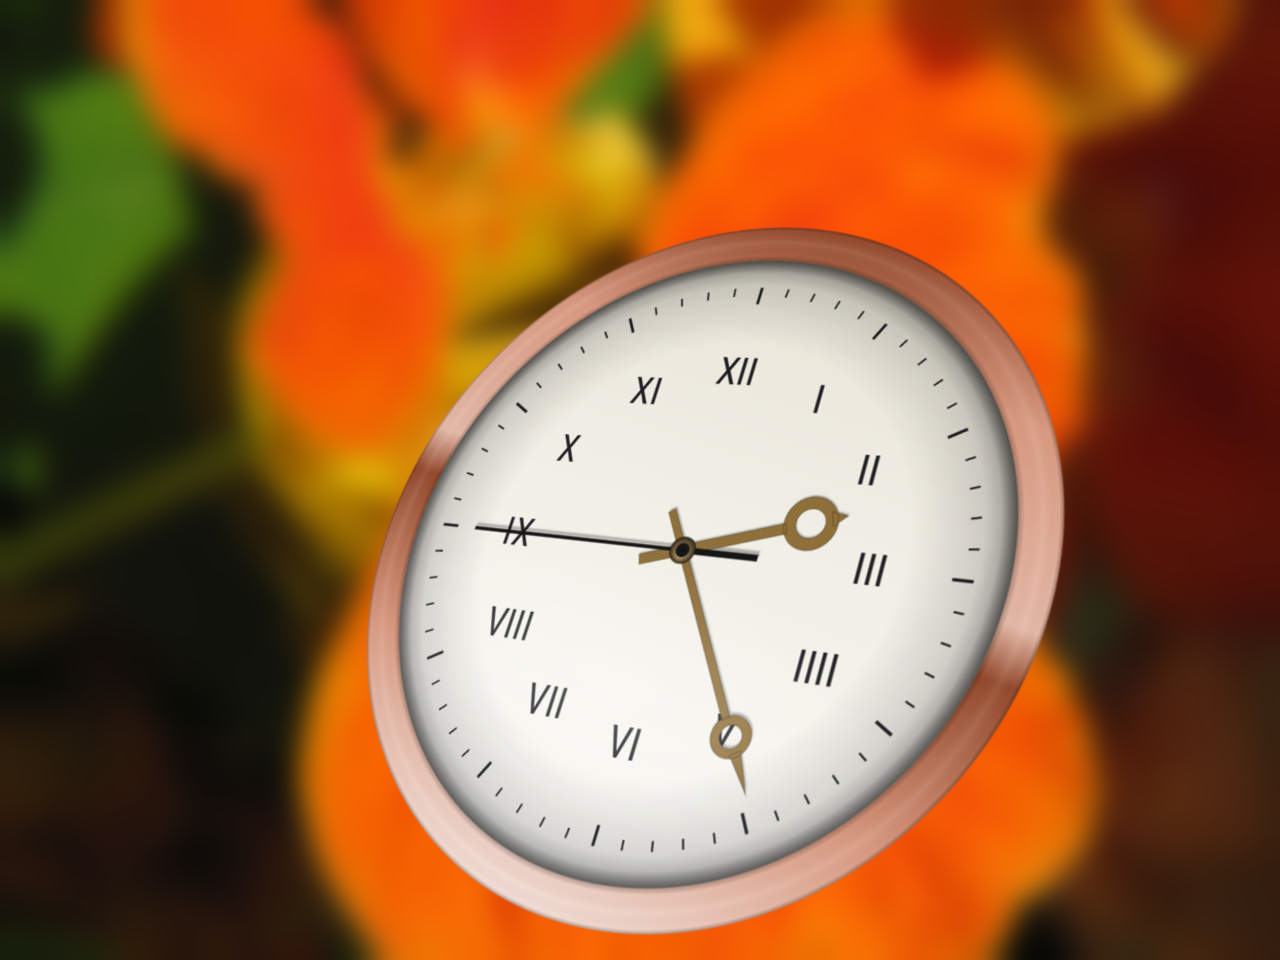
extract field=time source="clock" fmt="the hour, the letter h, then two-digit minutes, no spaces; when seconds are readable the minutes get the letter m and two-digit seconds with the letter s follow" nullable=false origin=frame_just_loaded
2h24m45s
